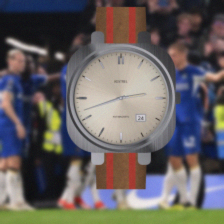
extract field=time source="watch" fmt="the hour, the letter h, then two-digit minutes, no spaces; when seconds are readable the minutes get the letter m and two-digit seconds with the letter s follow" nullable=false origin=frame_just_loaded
2h42
